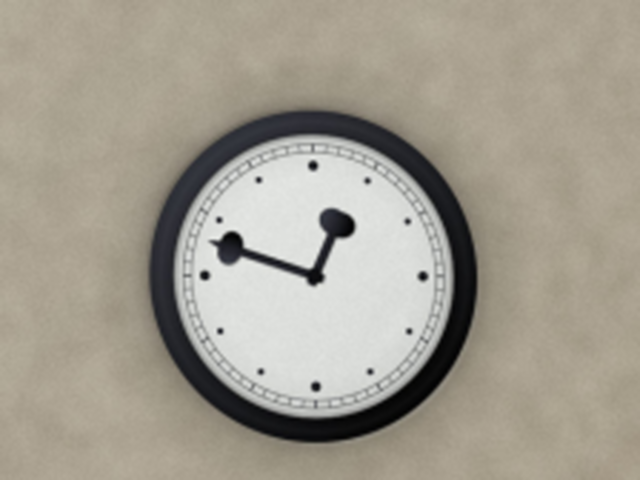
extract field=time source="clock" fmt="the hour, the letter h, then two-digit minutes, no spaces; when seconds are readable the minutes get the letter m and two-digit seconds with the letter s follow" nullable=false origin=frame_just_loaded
12h48
